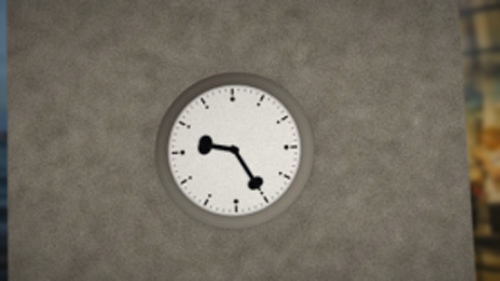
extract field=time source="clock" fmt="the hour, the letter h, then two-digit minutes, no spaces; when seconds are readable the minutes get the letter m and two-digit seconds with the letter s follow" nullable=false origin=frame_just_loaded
9h25
